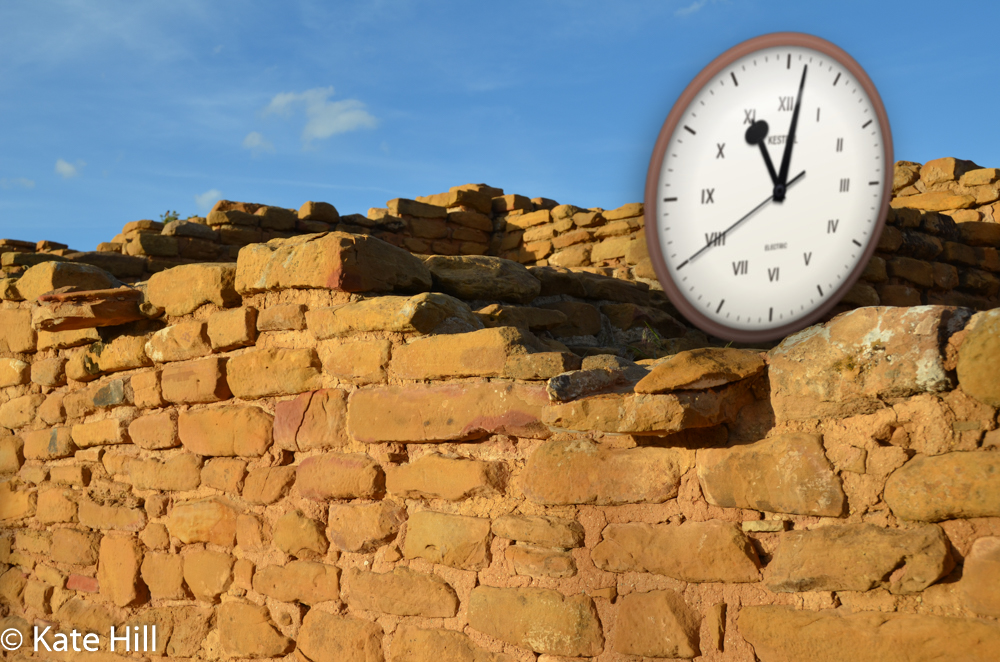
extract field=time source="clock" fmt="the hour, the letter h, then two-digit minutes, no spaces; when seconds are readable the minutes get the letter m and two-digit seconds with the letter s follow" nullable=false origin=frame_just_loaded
11h01m40s
